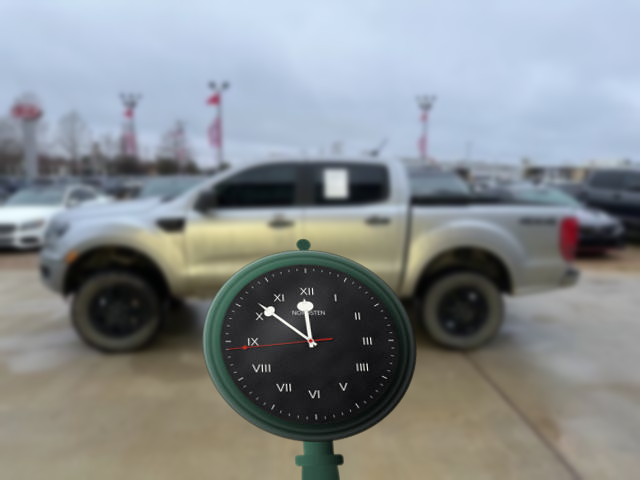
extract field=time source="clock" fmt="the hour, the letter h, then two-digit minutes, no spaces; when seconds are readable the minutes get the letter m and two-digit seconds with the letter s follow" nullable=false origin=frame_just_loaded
11h51m44s
